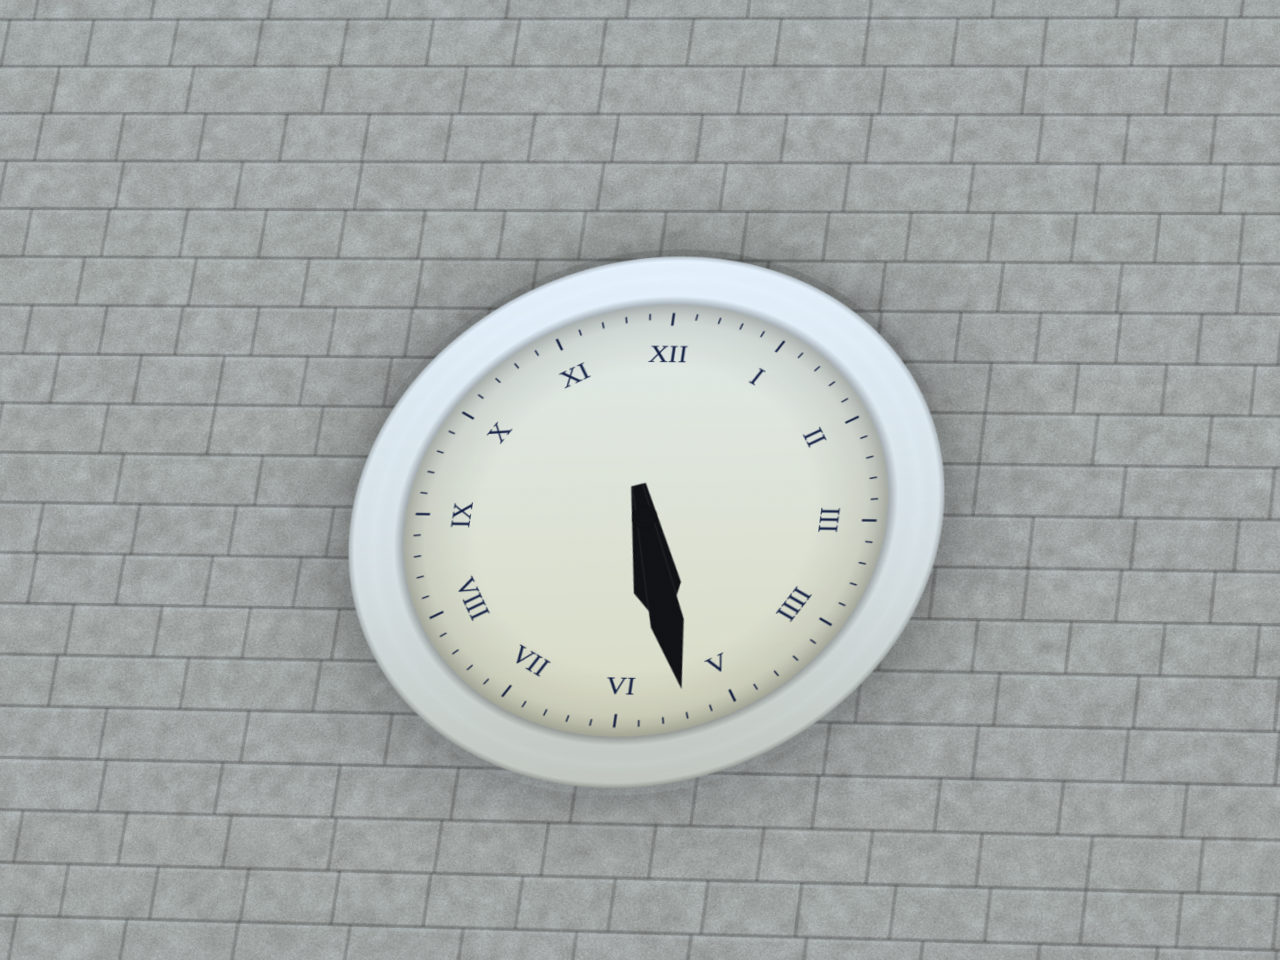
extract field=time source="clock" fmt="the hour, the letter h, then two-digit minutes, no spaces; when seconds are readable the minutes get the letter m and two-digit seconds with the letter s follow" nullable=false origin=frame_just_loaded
5h27
